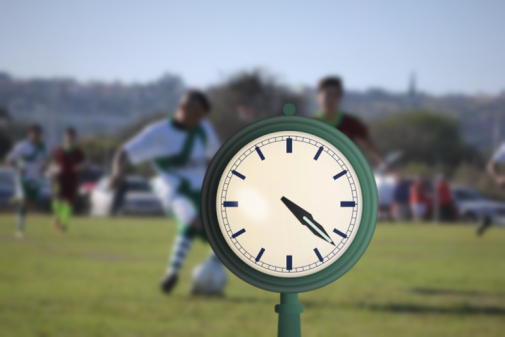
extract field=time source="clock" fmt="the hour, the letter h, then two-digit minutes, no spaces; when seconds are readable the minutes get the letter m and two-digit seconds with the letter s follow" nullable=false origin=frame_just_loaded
4h22
